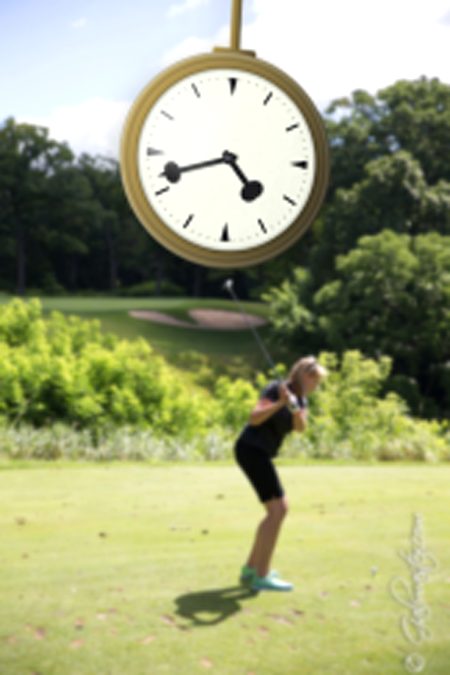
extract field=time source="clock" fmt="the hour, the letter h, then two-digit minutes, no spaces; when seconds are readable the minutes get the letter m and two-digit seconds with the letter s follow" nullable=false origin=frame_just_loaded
4h42
